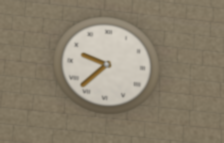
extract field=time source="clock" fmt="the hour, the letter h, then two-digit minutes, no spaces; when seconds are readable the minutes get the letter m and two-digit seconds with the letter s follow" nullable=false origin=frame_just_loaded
9h37
